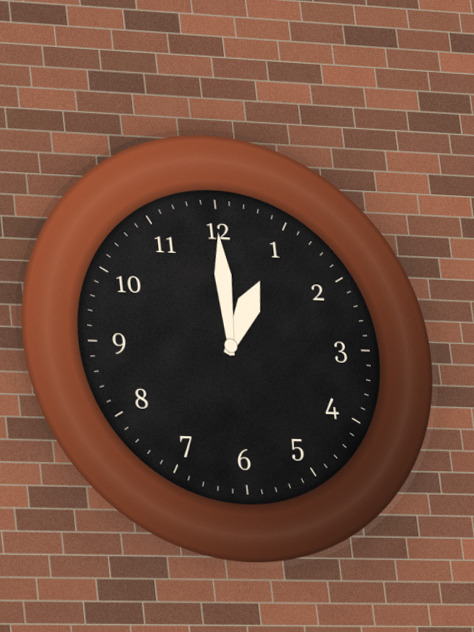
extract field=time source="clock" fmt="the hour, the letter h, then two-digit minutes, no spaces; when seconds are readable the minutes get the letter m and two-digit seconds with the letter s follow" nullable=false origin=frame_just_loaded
1h00
